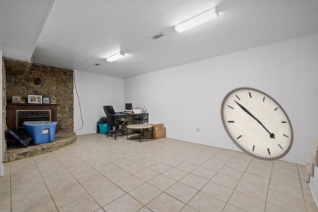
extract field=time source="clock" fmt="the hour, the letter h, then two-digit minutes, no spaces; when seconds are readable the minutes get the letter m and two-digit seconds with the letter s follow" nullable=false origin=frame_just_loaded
4h53
